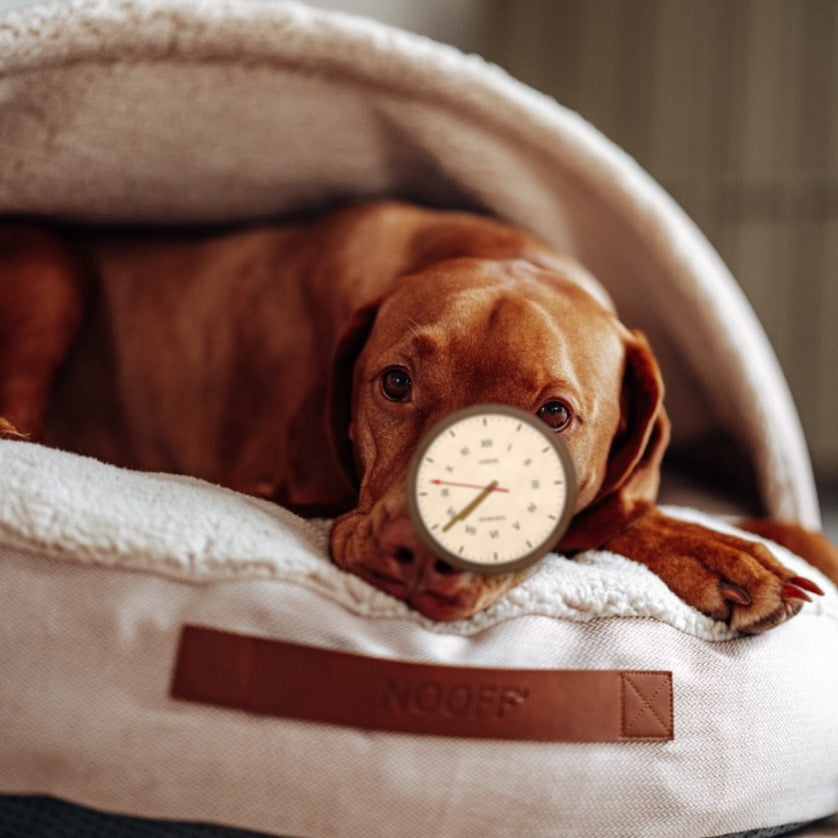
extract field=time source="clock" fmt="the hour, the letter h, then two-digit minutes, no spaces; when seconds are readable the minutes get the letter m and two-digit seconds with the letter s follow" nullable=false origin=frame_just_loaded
7h38m47s
